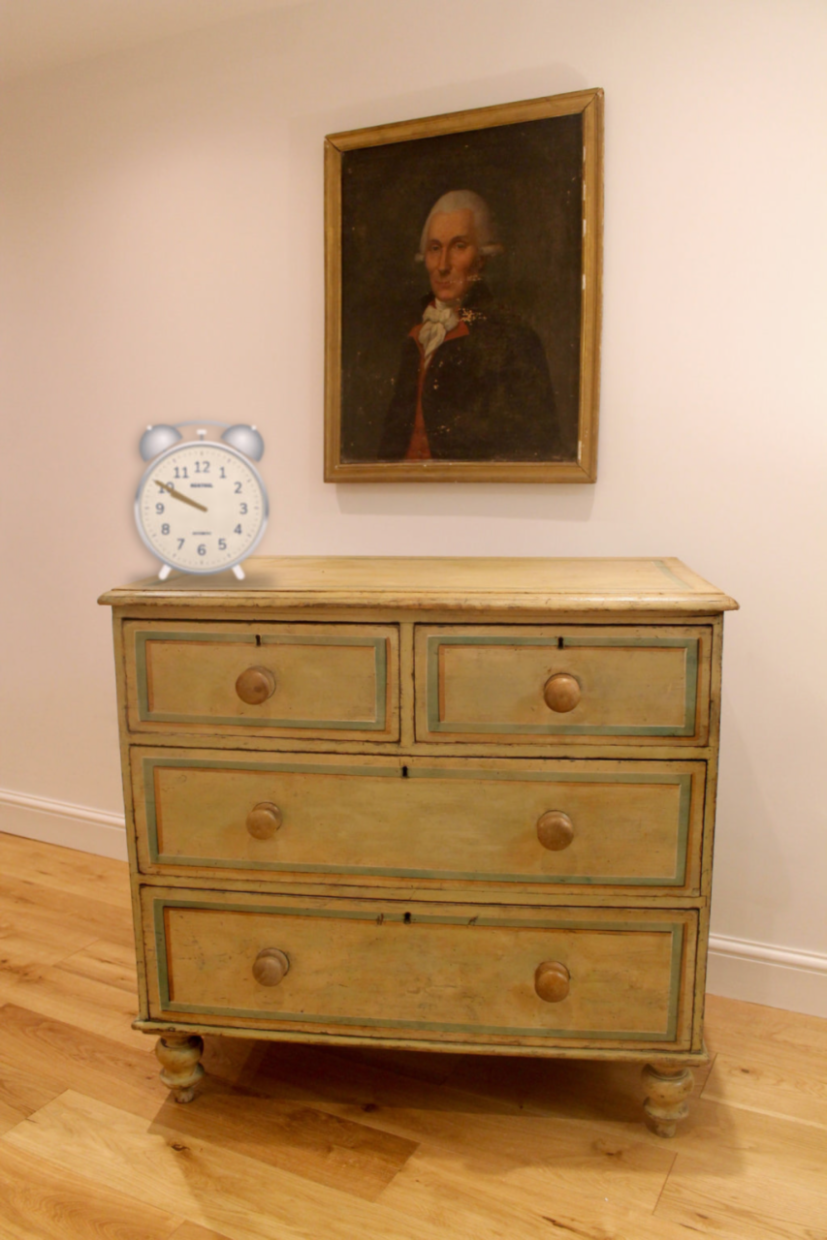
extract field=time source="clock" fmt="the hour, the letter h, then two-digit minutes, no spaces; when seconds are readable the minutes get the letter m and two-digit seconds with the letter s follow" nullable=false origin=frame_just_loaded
9h50
